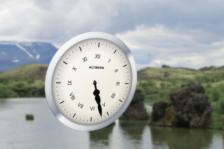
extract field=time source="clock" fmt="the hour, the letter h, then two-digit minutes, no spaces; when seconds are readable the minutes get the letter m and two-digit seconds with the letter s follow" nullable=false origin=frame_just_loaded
5h27
